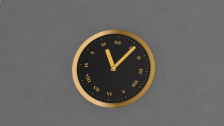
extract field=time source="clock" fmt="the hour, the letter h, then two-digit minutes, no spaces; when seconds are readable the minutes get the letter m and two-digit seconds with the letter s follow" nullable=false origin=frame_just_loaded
11h06
